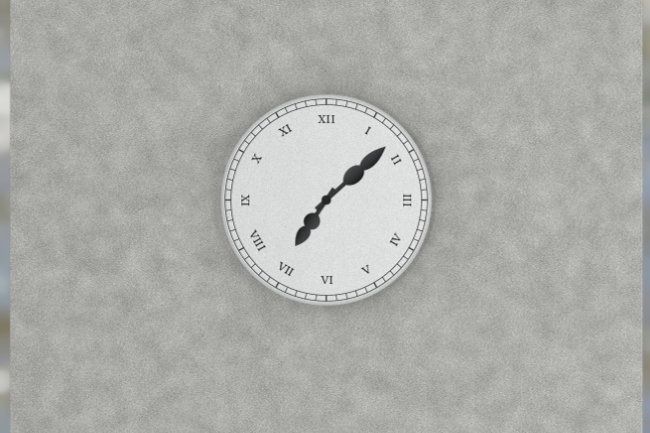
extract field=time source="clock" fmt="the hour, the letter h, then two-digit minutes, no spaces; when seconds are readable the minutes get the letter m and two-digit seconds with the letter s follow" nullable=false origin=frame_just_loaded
7h08
